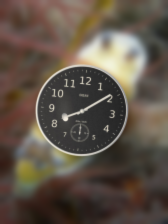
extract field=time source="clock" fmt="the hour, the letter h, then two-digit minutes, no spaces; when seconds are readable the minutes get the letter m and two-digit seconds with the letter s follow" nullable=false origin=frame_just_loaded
8h09
